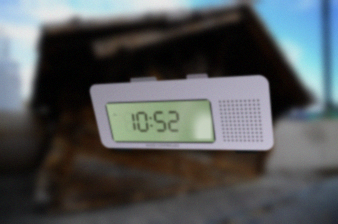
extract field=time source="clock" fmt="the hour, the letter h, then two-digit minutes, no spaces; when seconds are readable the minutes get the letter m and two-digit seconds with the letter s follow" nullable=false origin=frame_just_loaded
10h52
